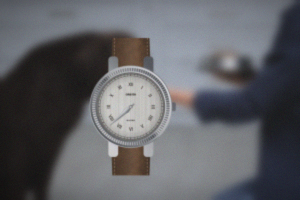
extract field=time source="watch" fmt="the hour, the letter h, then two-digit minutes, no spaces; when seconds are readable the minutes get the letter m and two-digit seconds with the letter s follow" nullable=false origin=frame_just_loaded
7h38
